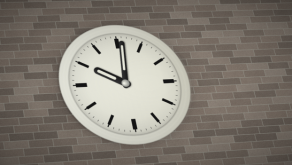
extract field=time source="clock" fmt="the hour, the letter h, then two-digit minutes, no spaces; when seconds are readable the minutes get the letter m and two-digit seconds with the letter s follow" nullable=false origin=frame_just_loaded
10h01
